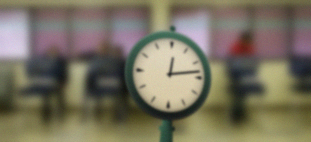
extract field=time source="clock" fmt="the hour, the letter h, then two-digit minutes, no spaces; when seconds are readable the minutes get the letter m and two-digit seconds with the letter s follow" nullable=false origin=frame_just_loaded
12h13
